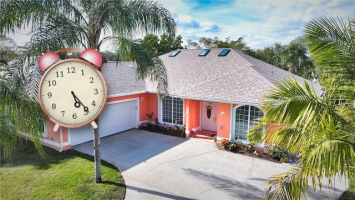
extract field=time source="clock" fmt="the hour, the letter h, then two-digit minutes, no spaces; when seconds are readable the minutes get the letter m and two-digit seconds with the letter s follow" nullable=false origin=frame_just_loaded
5h24
